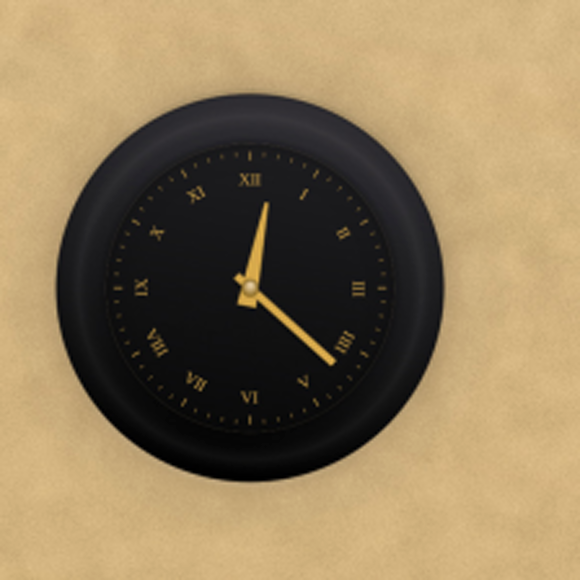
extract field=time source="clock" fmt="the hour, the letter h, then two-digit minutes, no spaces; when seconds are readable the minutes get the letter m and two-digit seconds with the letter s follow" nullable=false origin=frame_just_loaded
12h22
